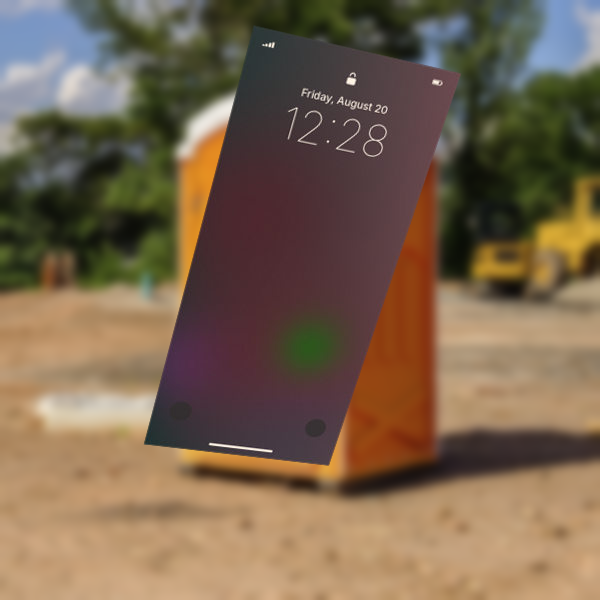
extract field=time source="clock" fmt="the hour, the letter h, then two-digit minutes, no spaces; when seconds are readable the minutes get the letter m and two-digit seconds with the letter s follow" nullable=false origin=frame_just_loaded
12h28
